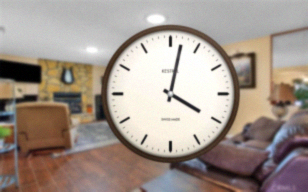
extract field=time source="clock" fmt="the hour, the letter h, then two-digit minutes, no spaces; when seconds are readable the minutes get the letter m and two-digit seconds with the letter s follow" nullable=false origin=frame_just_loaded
4h02
